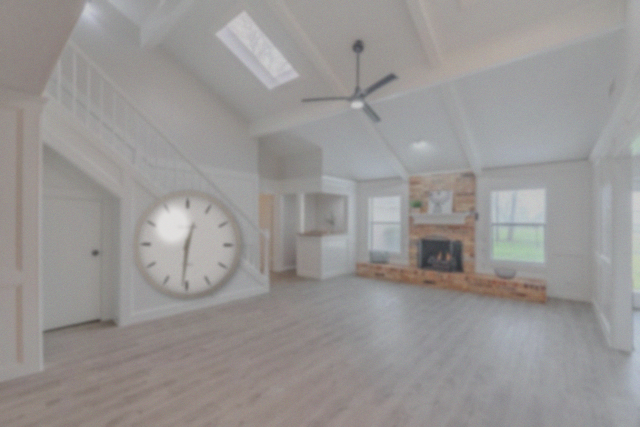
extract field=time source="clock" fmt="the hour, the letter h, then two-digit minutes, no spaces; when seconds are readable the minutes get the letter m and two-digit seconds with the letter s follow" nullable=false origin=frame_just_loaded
12h31
